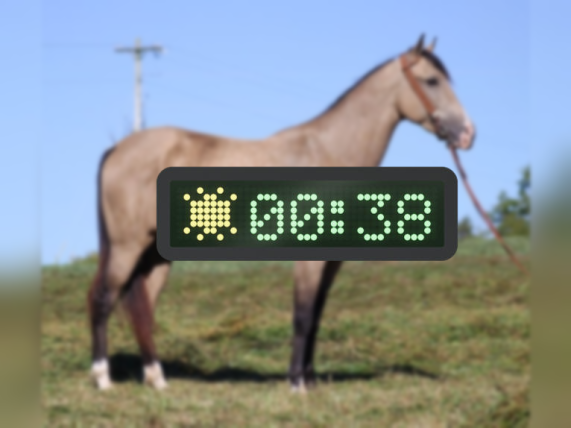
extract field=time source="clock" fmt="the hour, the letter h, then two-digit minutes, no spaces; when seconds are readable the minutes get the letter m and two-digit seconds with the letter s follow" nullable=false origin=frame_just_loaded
0h38
